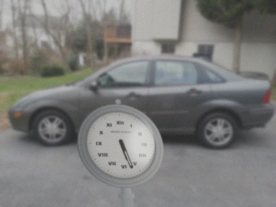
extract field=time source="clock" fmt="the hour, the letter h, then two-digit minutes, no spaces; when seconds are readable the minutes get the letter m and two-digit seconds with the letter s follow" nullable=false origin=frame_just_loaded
5h27
